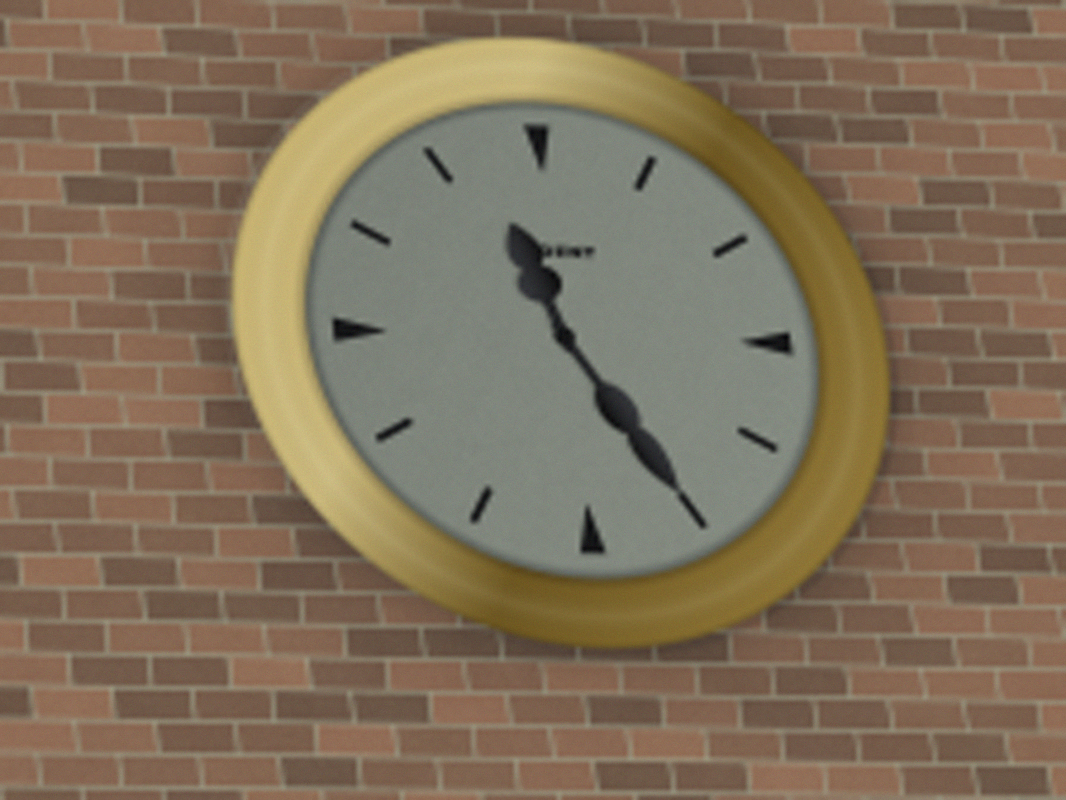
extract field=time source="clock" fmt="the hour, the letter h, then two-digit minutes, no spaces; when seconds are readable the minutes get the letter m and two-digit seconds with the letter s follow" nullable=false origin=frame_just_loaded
11h25
